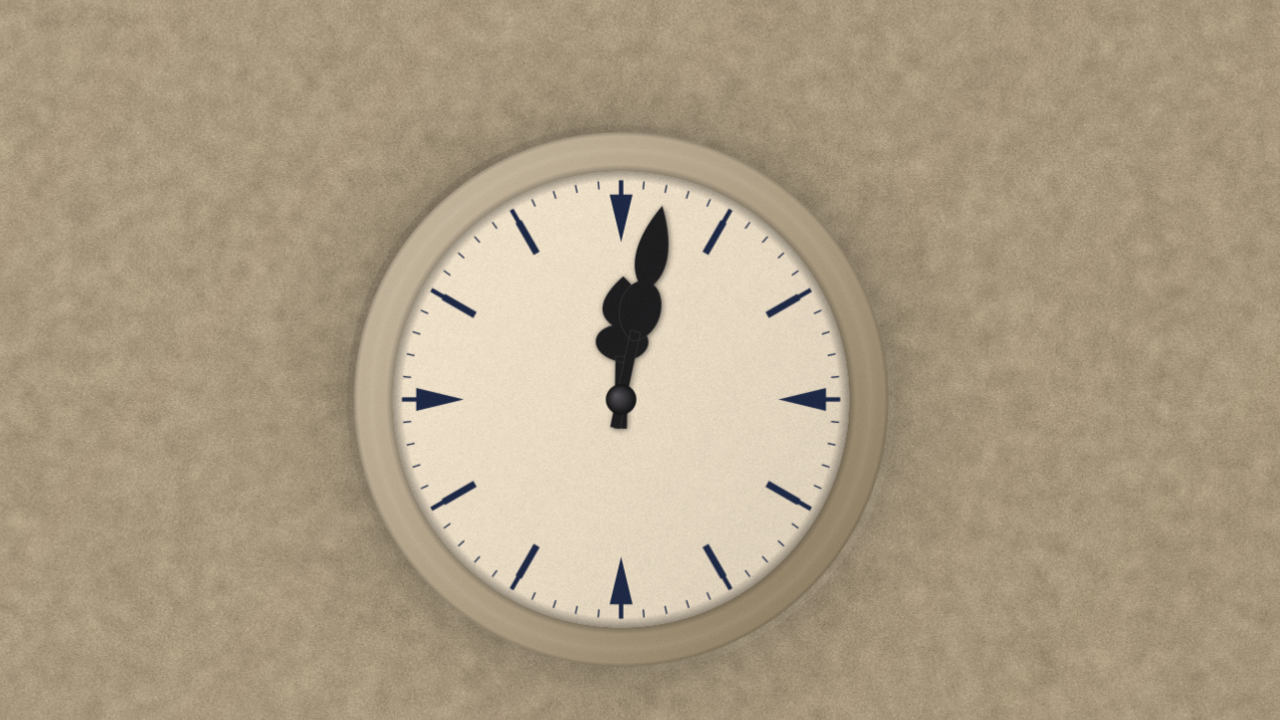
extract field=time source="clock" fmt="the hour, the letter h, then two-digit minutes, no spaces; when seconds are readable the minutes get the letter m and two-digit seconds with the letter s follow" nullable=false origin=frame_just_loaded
12h02
